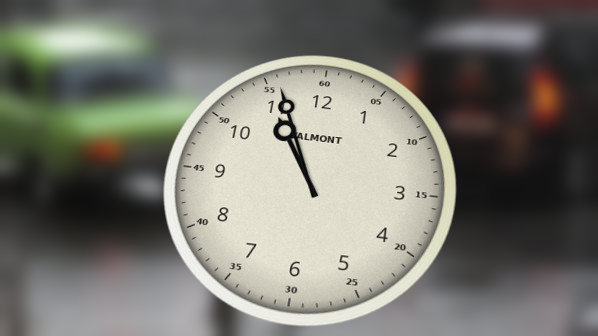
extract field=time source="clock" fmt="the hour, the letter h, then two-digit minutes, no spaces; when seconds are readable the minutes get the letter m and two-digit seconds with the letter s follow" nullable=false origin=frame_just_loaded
10h56
